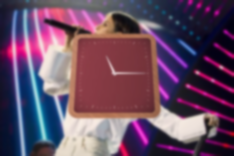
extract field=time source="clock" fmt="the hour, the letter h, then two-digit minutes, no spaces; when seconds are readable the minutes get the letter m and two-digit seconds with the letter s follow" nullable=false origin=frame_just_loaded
11h15
